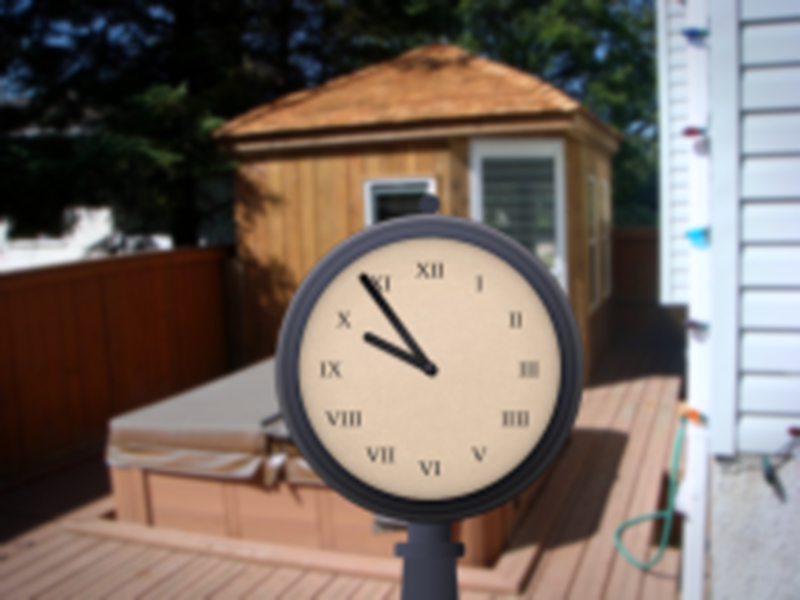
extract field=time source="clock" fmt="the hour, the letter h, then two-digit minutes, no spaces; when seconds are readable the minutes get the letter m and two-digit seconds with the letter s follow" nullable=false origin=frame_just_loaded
9h54
